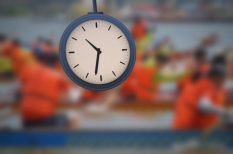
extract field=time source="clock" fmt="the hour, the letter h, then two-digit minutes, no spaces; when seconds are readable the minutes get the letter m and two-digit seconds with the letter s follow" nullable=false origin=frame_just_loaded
10h32
